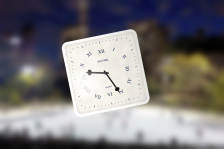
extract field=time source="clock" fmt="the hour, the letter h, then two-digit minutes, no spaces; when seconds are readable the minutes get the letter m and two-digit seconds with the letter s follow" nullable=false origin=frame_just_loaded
9h26
